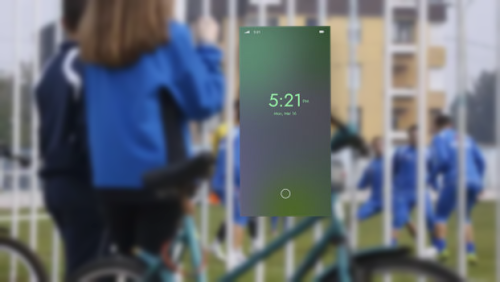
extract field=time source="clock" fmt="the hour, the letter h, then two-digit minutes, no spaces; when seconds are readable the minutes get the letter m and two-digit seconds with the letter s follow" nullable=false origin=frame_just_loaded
5h21
